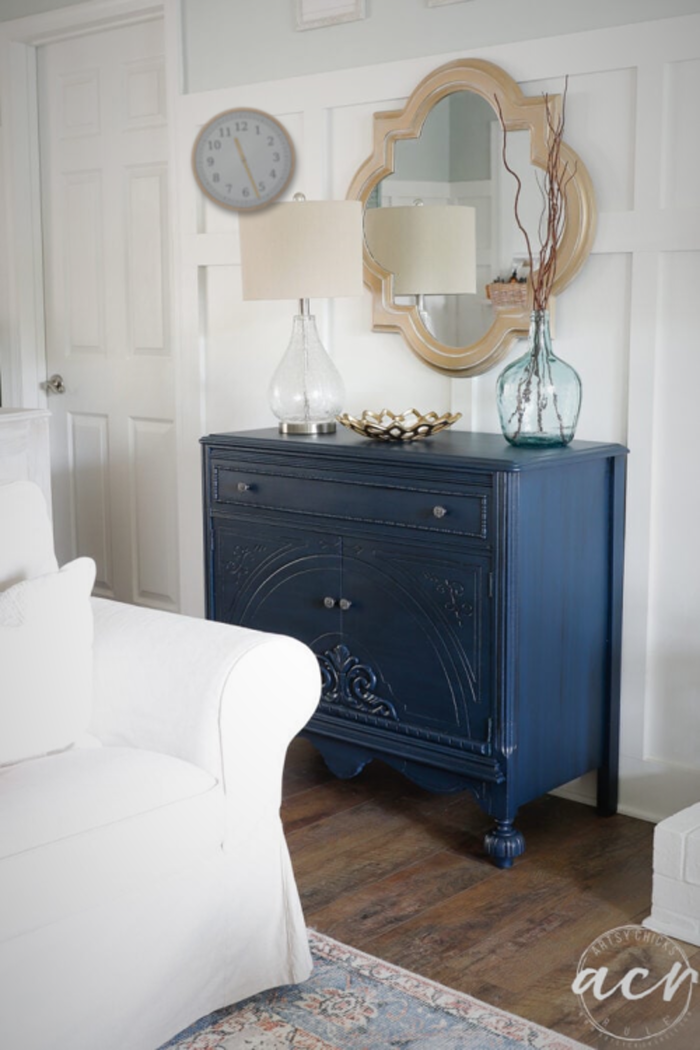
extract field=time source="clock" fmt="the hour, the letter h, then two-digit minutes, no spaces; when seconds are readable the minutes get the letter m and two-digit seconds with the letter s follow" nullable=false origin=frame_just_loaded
11h27
